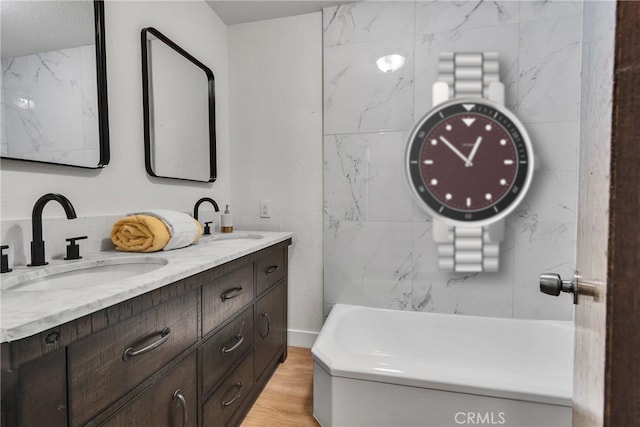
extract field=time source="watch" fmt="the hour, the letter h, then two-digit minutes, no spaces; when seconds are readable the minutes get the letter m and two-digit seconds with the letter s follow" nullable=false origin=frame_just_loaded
12h52
